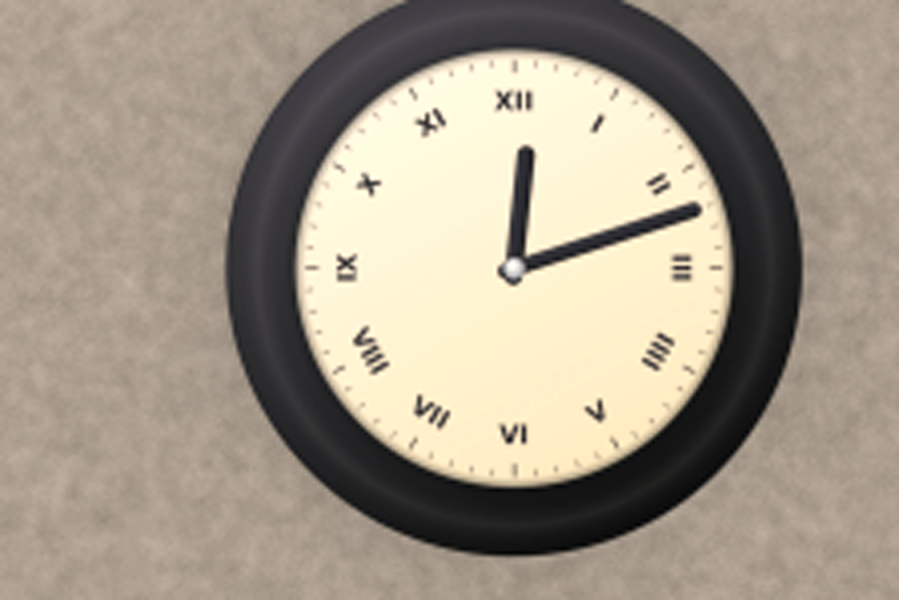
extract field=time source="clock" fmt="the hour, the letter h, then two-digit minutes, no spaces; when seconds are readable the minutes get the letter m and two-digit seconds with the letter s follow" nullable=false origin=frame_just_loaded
12h12
